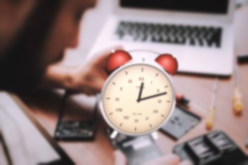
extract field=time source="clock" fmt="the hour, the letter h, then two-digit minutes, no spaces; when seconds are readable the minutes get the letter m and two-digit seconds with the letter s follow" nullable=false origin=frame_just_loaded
12h12
